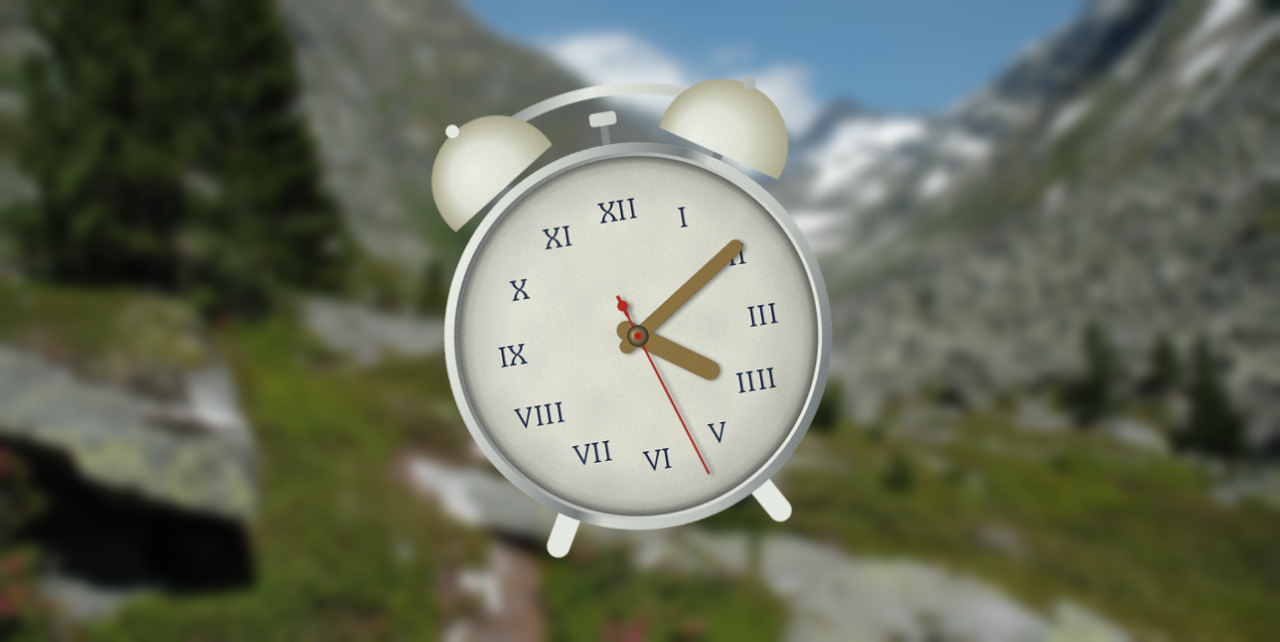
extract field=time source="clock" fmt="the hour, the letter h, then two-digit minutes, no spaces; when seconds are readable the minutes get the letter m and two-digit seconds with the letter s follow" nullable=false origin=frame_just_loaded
4h09m27s
